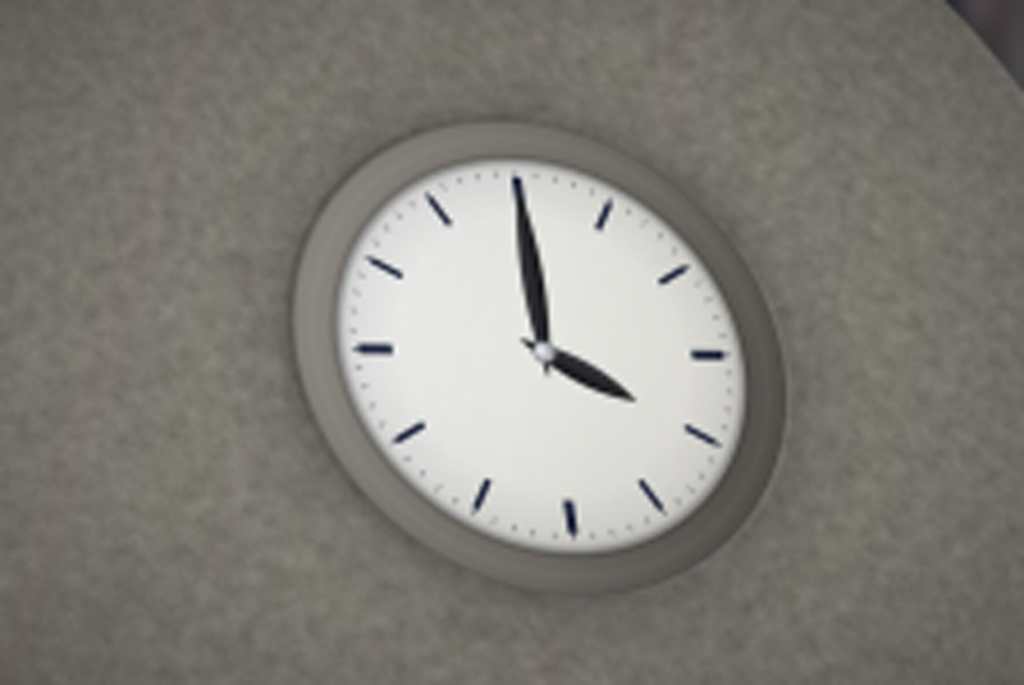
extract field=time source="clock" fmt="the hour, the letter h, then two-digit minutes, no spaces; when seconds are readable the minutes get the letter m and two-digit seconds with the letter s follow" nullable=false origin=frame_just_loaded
4h00
